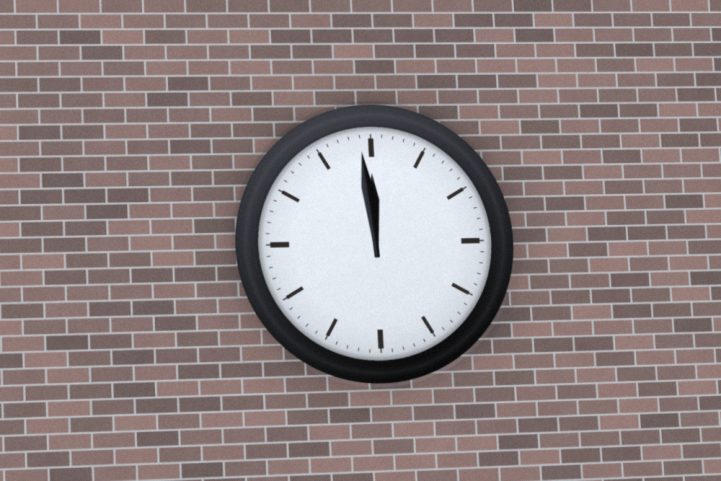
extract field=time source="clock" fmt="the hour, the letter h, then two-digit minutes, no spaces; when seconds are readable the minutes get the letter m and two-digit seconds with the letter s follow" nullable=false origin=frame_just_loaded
11h59
